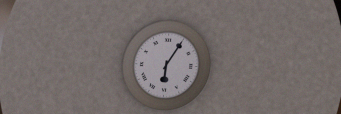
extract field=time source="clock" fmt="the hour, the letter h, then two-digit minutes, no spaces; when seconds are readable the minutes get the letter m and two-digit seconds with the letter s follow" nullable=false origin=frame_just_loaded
6h05
